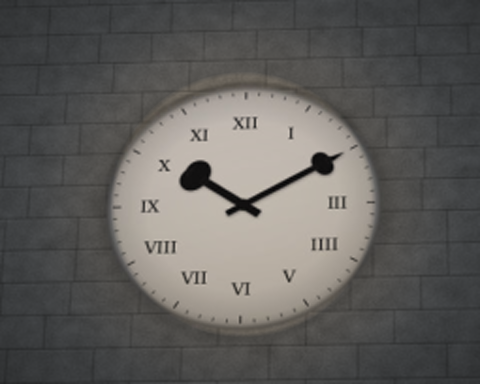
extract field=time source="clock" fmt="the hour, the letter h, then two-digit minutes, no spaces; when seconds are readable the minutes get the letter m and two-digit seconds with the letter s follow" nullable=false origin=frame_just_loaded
10h10
